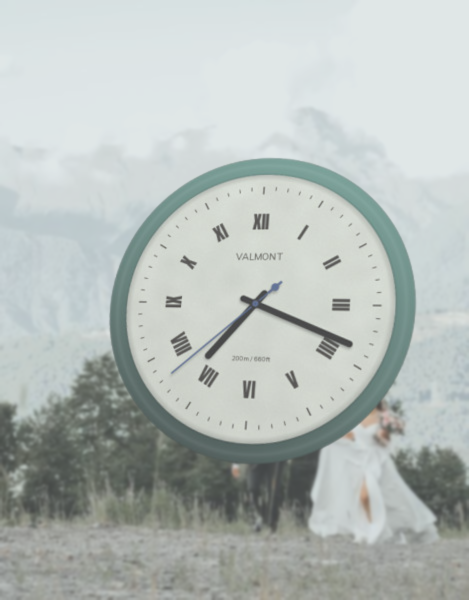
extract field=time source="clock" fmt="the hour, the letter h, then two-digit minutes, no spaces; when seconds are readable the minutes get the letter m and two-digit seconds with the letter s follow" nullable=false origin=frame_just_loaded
7h18m38s
